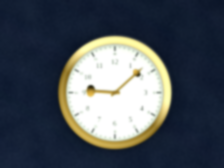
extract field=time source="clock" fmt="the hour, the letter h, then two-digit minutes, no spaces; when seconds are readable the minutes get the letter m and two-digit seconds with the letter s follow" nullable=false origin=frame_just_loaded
9h08
